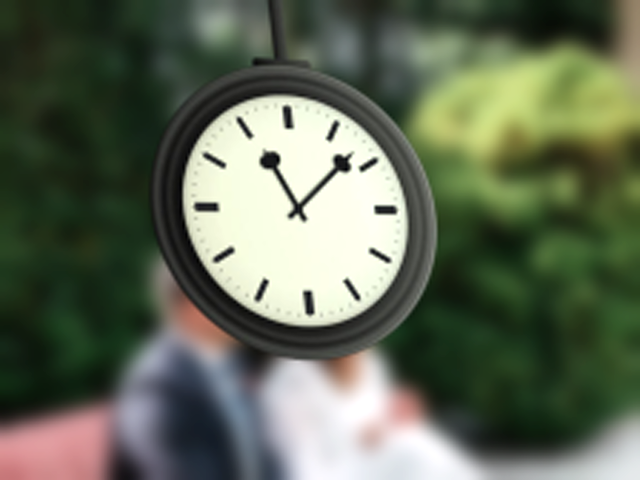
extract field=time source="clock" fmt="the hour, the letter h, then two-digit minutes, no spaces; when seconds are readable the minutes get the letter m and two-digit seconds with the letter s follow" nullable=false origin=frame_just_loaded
11h08
